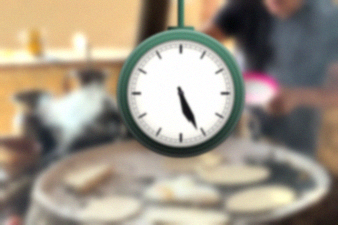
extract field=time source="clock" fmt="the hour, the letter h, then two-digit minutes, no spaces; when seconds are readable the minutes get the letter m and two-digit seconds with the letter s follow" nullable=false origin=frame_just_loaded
5h26
